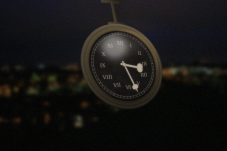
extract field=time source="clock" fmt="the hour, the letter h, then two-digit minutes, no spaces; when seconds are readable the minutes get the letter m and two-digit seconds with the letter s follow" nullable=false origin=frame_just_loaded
3h27
